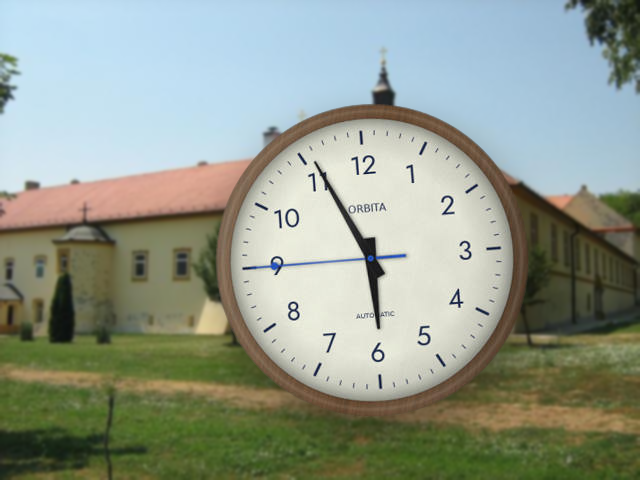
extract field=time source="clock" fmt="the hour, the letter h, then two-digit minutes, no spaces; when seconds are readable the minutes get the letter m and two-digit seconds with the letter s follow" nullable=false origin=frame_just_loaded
5h55m45s
